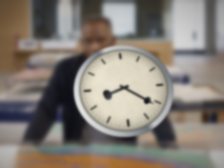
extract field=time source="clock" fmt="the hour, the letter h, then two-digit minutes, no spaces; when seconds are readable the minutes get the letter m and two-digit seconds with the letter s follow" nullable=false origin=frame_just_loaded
8h21
